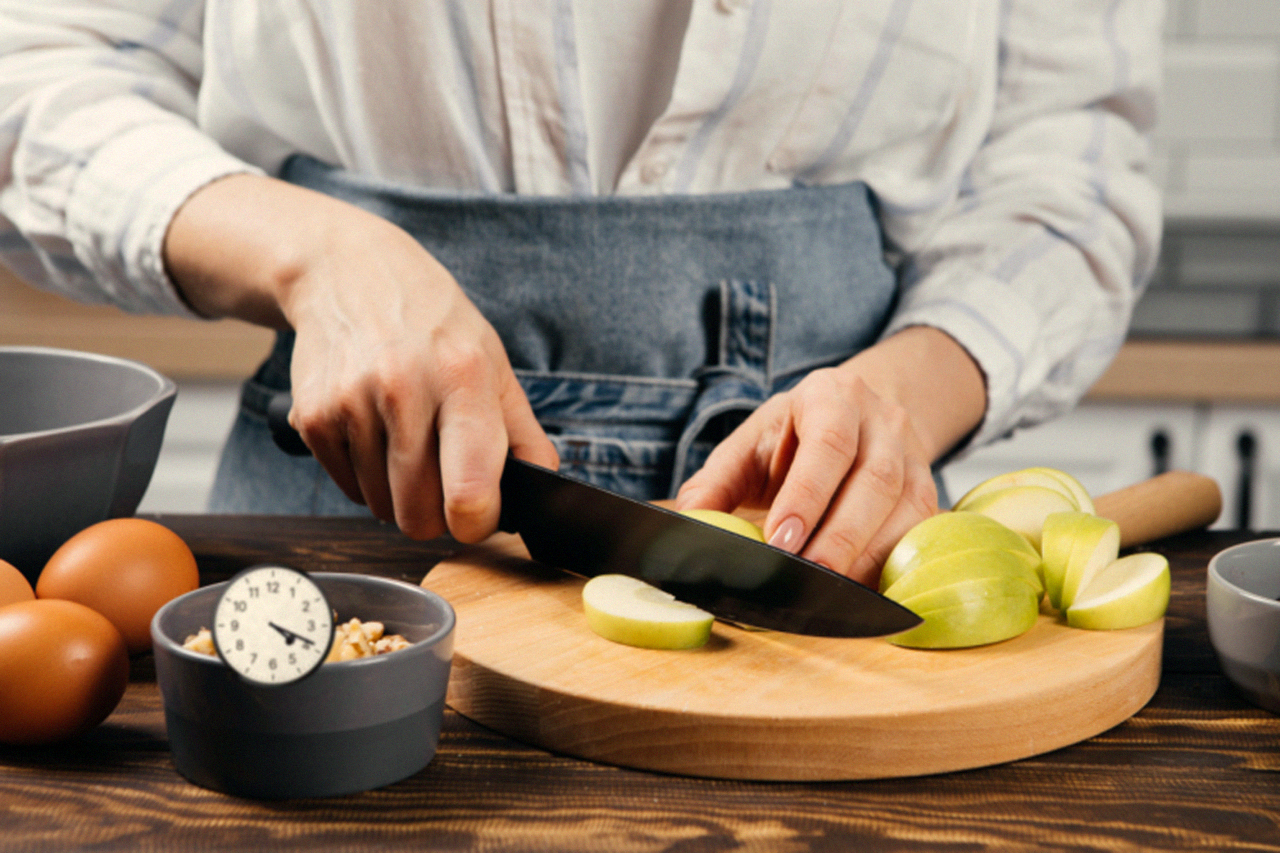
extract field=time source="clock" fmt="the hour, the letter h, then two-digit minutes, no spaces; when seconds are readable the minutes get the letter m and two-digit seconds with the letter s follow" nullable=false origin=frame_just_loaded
4h19
